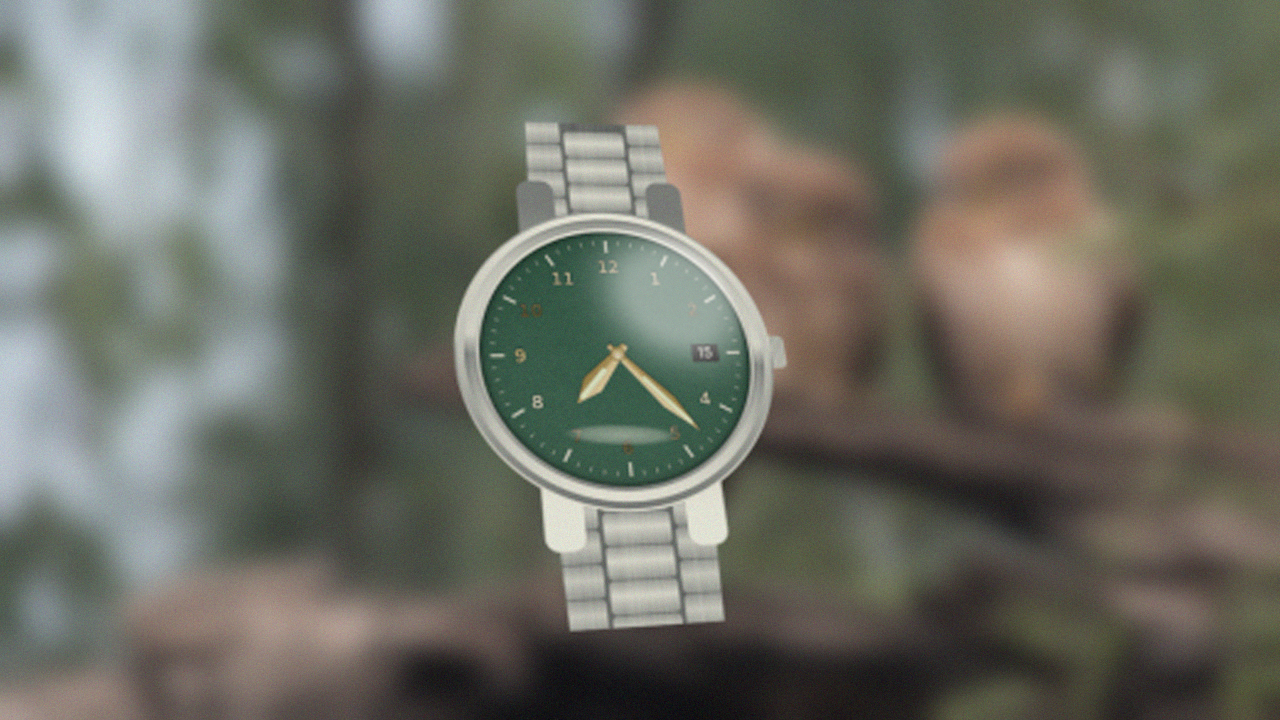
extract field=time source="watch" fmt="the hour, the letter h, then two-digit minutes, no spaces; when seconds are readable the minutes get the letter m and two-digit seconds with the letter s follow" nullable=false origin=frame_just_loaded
7h23
